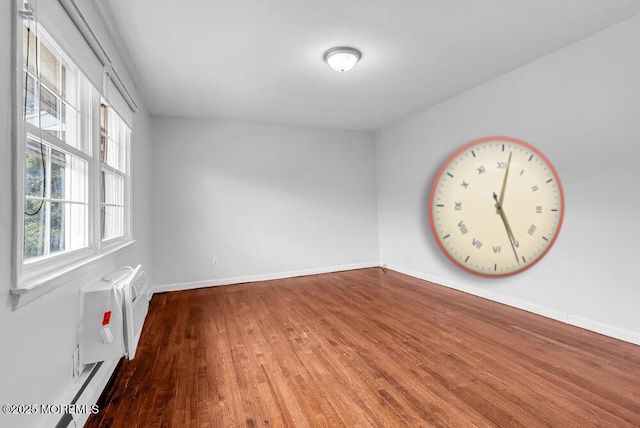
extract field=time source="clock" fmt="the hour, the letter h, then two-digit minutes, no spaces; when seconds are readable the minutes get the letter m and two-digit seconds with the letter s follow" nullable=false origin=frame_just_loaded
5h01m26s
